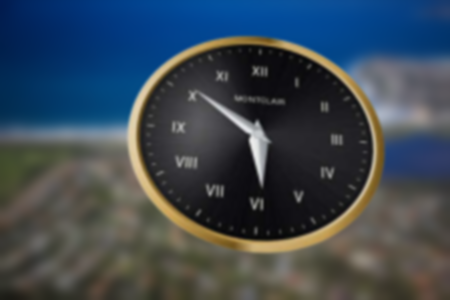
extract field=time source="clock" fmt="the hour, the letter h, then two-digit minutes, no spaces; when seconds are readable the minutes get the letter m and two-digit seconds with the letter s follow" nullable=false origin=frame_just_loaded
5h51
